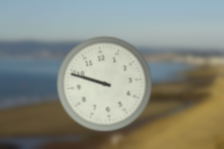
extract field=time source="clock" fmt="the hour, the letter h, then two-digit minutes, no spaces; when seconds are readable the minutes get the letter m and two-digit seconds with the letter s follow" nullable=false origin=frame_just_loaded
9h49
